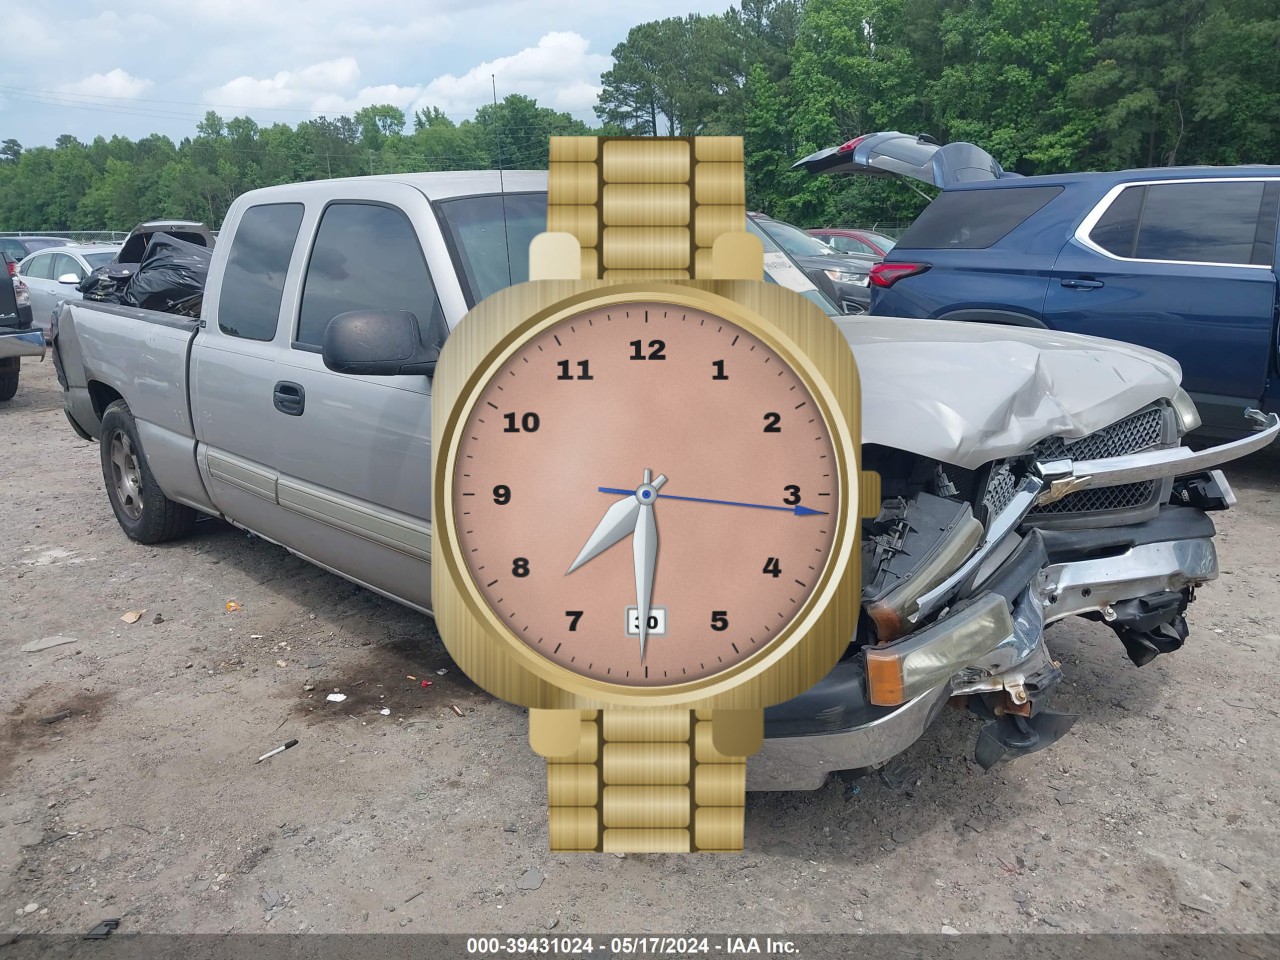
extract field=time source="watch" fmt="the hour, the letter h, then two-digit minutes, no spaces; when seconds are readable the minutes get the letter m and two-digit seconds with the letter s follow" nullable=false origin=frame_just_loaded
7h30m16s
